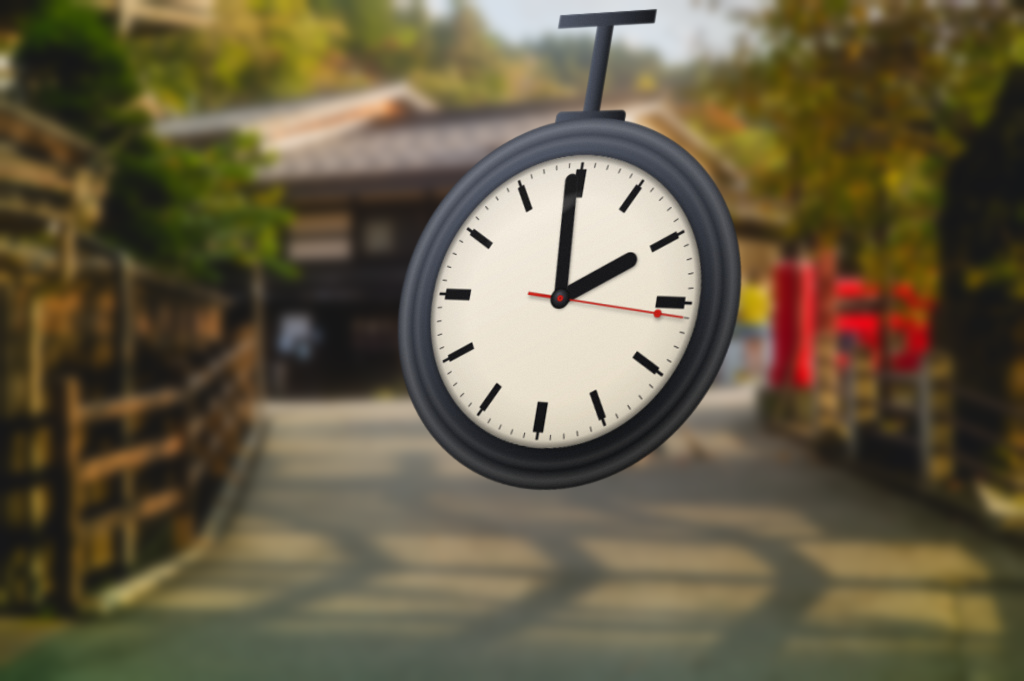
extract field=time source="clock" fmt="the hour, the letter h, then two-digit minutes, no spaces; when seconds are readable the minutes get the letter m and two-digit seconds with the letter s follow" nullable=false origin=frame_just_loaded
1h59m16s
